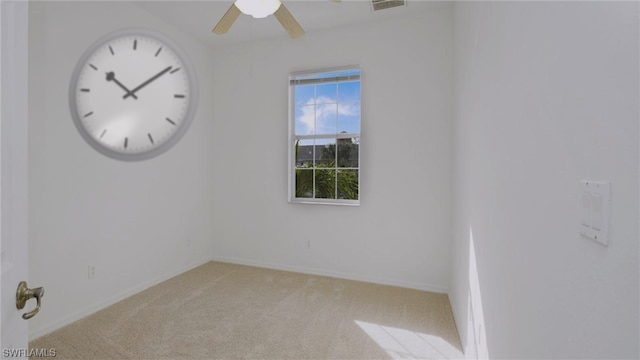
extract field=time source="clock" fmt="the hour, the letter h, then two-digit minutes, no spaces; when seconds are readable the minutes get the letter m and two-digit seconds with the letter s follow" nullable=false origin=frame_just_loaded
10h09
